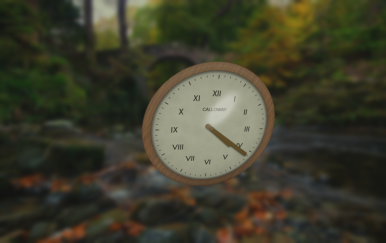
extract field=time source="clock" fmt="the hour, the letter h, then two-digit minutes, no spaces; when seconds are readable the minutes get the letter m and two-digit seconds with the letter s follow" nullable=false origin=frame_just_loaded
4h21
